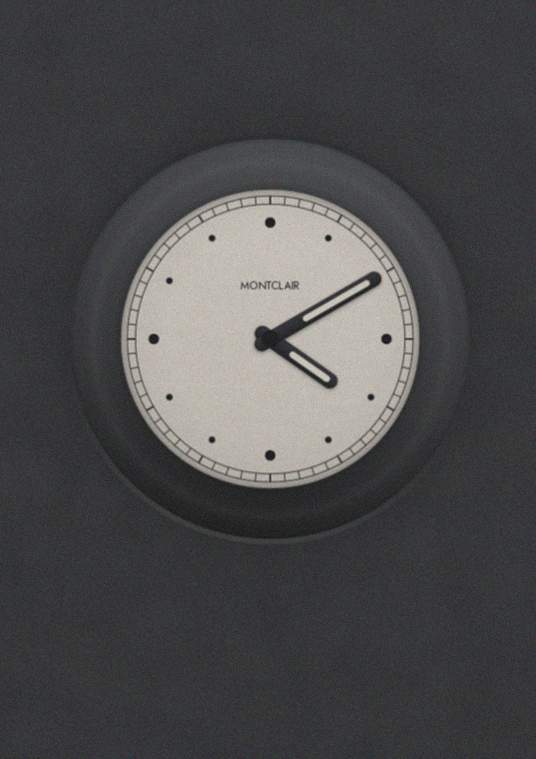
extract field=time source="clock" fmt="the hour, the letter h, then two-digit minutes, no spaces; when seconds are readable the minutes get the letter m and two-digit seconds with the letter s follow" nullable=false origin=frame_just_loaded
4h10
